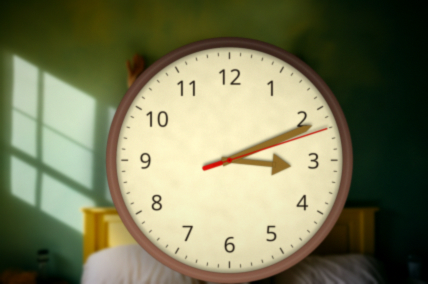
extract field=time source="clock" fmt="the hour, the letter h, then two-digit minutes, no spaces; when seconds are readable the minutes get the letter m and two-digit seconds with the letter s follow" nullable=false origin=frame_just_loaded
3h11m12s
